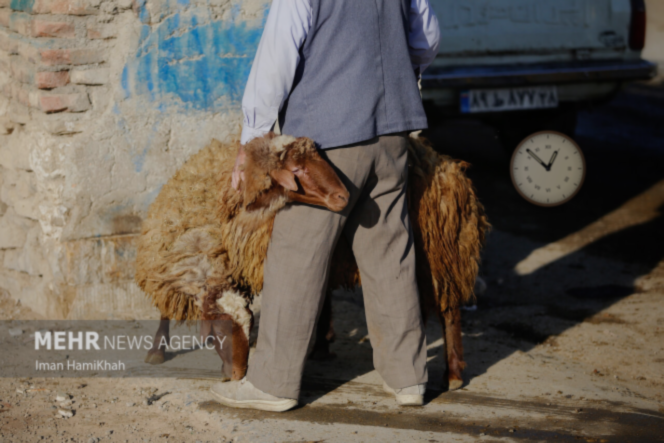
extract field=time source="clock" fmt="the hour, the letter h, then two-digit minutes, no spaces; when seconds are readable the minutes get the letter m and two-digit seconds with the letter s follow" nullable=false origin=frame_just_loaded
12h52
